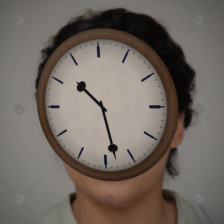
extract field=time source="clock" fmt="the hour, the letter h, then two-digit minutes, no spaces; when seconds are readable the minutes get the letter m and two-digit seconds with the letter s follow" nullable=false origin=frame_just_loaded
10h28
